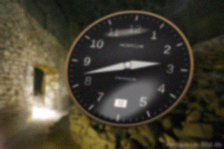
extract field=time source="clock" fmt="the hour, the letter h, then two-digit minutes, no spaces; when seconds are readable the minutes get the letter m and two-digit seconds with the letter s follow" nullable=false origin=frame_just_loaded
2h42
